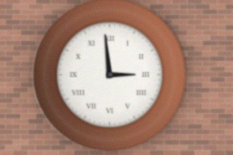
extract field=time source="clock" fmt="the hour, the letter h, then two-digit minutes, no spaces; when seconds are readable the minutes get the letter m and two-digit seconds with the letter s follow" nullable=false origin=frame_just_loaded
2h59
